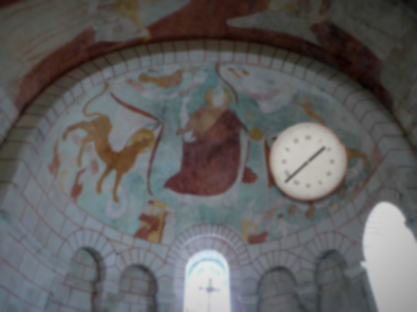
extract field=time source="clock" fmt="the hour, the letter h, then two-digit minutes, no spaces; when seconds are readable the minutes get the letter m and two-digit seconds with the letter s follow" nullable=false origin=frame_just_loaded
1h38
